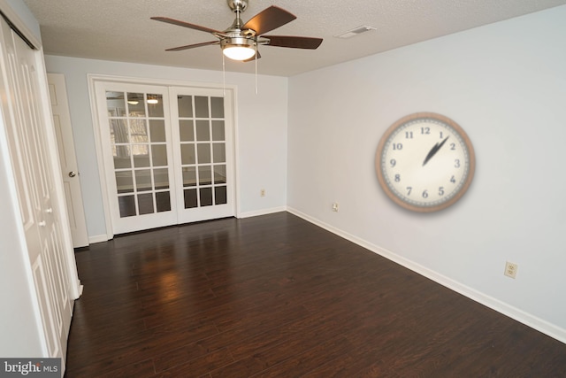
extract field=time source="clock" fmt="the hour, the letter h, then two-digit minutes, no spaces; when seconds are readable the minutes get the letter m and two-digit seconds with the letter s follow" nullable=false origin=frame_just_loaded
1h07
